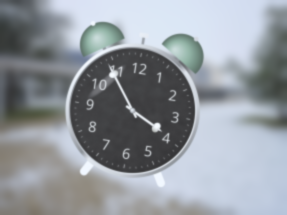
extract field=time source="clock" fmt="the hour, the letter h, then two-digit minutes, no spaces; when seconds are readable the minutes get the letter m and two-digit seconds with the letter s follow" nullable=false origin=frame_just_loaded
3h54
